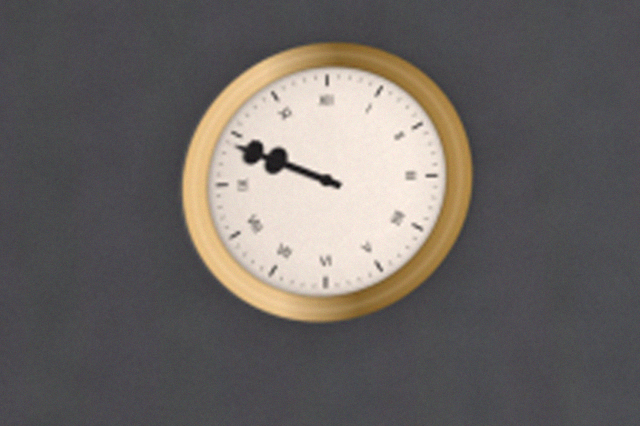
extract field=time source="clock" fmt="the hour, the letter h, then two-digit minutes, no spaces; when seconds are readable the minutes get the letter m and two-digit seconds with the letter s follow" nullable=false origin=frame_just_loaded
9h49
